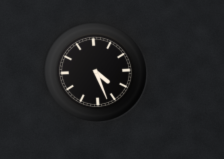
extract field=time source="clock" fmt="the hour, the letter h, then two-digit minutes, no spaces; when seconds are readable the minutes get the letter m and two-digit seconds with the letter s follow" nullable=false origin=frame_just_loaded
4h27
